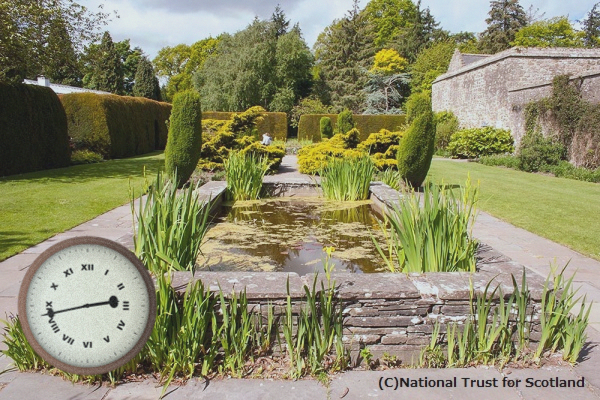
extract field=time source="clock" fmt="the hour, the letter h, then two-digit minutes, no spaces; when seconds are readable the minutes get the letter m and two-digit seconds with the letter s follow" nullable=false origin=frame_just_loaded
2h43
